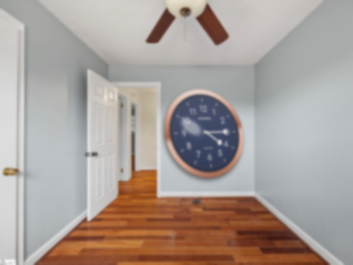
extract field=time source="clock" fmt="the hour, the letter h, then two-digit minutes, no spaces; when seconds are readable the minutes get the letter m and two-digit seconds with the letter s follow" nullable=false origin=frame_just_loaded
4h15
